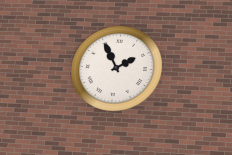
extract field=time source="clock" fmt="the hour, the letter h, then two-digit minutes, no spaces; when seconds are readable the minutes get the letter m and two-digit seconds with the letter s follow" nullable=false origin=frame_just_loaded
1h55
